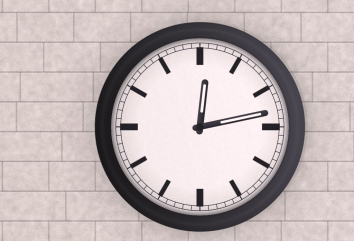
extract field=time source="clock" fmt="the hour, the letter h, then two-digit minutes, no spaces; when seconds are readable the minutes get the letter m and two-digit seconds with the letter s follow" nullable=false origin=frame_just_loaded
12h13
